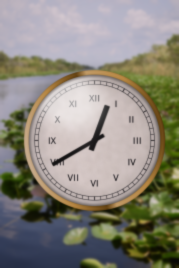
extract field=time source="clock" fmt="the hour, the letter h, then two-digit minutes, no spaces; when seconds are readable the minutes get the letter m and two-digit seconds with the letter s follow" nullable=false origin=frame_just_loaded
12h40
